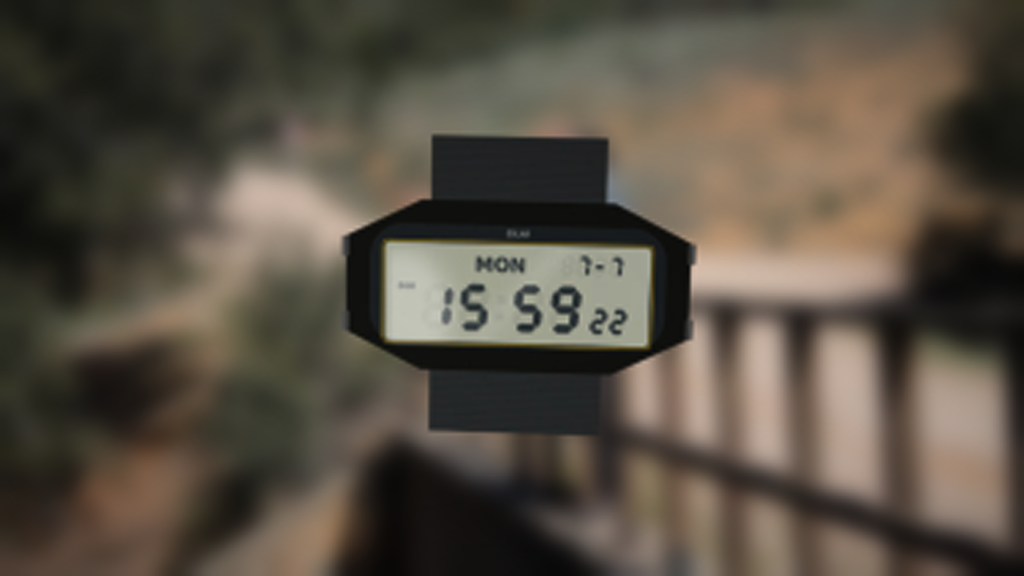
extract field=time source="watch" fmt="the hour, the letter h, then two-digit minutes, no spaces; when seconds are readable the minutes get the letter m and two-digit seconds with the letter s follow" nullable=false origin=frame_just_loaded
15h59m22s
